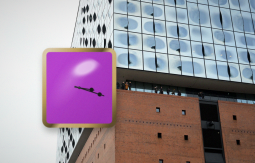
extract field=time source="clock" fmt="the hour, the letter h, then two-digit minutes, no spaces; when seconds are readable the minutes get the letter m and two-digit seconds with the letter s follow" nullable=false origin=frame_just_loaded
3h18
